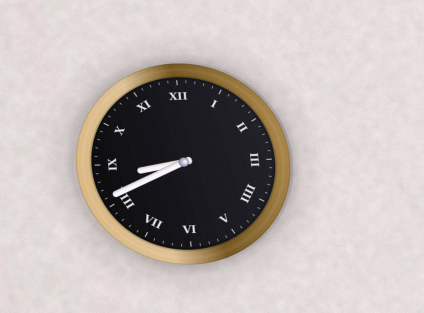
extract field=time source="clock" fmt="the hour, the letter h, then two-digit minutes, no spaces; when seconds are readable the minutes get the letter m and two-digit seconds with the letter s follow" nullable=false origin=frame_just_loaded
8h41
